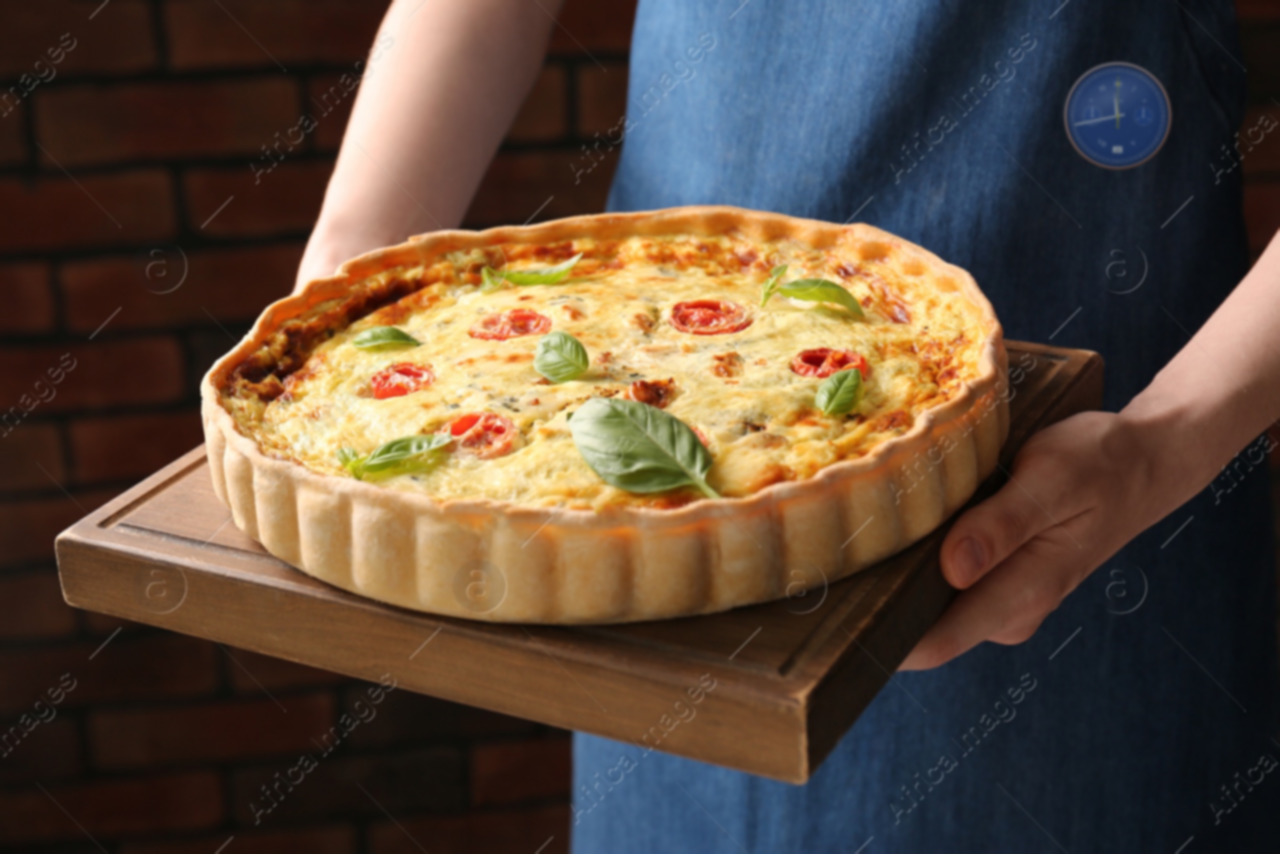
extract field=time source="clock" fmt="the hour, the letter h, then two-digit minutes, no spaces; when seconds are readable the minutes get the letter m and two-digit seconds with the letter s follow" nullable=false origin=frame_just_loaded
11h43
